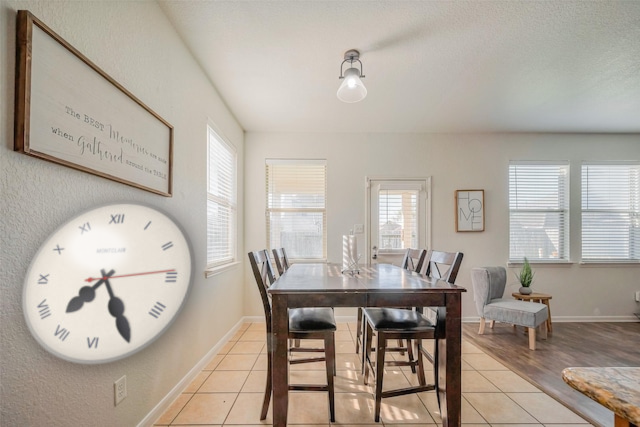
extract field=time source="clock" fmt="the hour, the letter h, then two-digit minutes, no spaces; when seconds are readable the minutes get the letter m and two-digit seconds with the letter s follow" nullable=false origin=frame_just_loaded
7h25m14s
